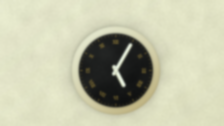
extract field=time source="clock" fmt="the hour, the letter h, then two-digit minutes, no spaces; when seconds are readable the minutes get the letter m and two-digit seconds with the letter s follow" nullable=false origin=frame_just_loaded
5h05
